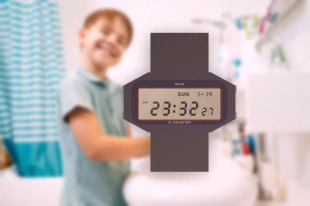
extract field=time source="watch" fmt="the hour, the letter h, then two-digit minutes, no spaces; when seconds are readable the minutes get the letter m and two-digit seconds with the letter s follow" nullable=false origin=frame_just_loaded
23h32m27s
